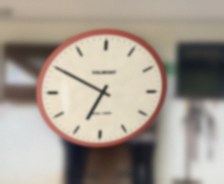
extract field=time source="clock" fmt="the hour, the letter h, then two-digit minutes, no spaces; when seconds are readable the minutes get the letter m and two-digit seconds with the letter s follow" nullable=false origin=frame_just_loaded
6h50
